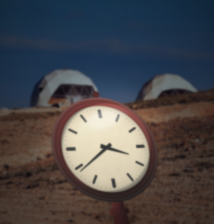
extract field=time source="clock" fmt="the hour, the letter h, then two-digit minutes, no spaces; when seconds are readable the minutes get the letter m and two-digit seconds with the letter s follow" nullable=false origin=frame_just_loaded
3h39
